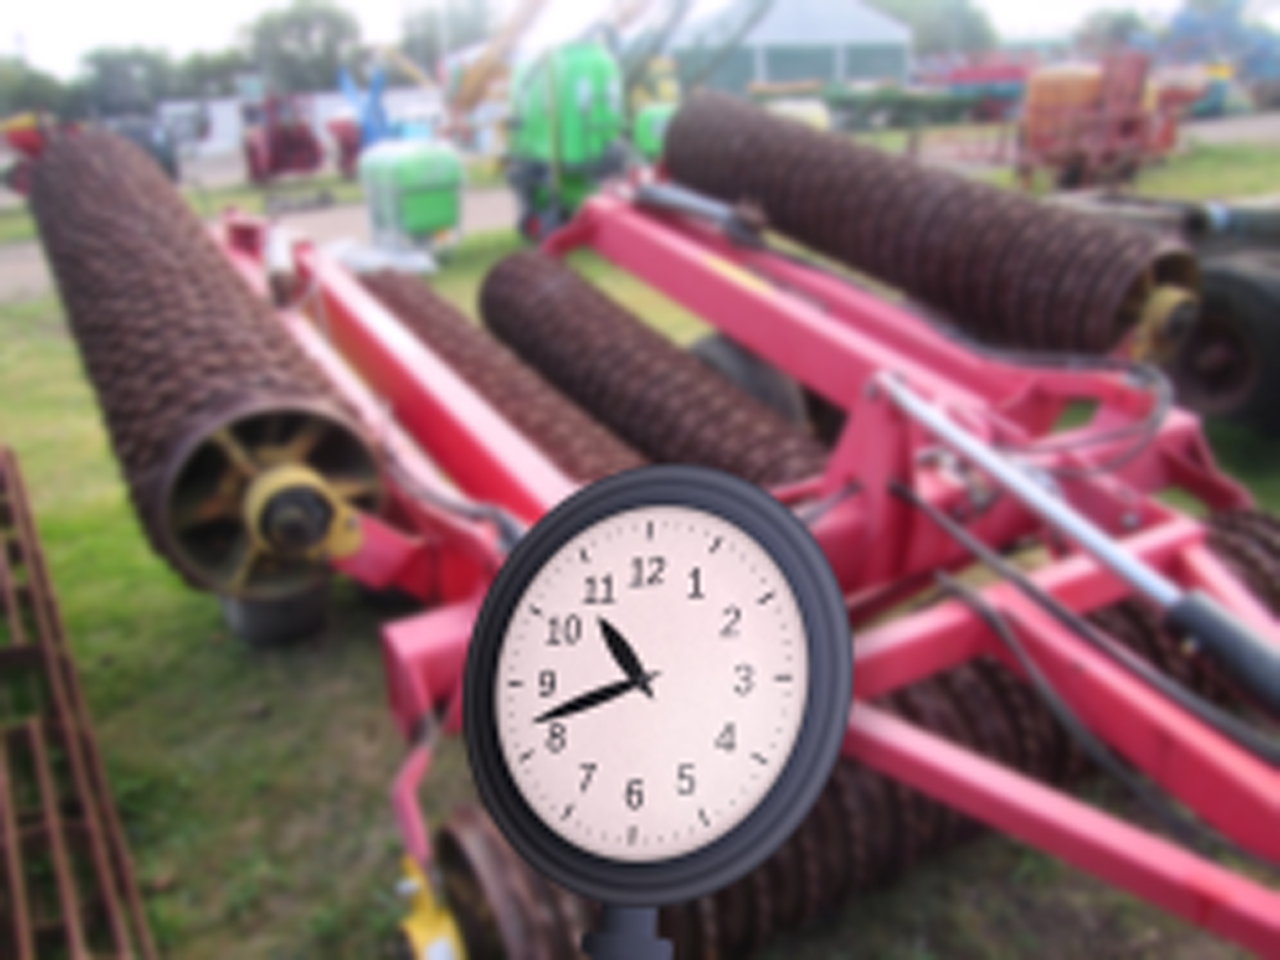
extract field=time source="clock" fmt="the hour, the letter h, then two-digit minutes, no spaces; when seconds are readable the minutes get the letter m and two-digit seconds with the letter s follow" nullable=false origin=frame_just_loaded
10h42
